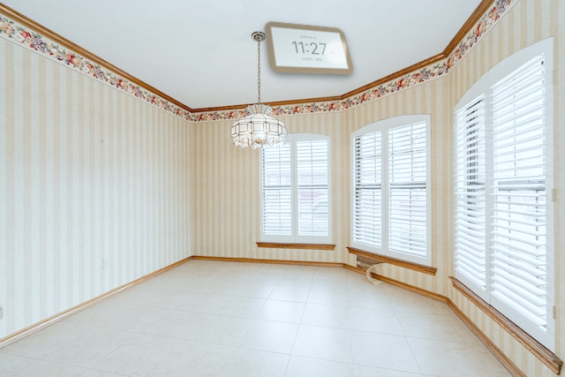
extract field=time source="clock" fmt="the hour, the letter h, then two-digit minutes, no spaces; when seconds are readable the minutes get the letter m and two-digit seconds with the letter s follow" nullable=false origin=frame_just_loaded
11h27
